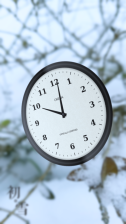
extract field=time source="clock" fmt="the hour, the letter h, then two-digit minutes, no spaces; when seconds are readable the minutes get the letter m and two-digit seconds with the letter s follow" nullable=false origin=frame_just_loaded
10h01
